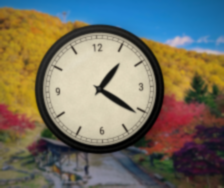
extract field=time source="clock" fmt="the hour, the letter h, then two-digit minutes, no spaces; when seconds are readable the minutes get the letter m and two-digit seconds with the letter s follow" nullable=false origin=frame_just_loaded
1h21
